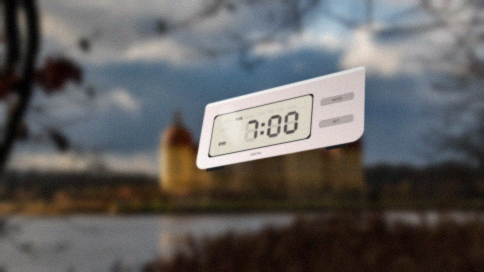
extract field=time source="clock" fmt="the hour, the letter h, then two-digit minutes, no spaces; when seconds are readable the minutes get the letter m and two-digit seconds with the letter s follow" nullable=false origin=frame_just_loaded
7h00
